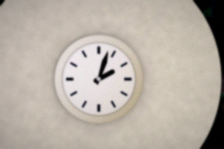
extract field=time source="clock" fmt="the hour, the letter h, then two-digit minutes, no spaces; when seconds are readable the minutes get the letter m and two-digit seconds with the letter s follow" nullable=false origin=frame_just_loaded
2h03
